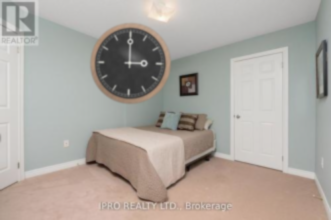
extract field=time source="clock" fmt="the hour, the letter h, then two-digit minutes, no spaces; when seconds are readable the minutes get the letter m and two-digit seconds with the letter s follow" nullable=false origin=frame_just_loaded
3h00
